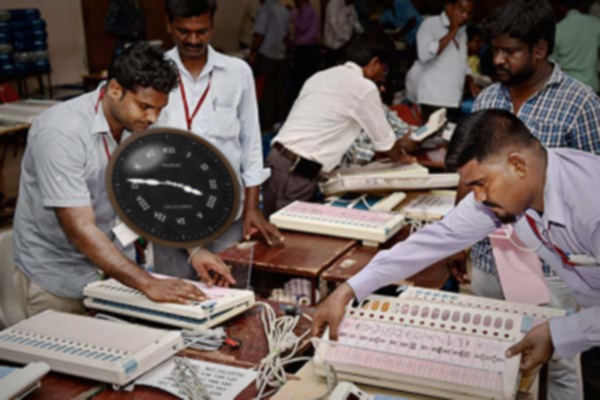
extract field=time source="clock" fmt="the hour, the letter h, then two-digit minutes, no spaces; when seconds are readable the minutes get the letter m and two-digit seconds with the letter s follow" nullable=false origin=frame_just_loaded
3h46
